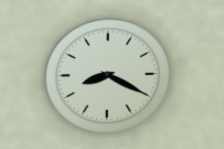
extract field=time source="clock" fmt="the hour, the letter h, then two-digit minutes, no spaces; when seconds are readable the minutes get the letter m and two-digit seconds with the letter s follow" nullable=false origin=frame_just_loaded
8h20
